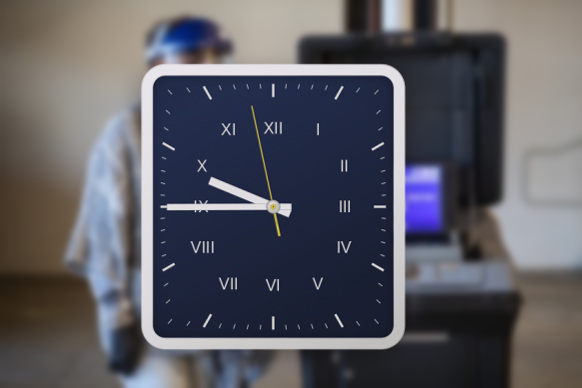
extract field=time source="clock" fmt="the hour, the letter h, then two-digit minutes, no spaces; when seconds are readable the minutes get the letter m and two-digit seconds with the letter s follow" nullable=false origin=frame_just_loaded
9h44m58s
